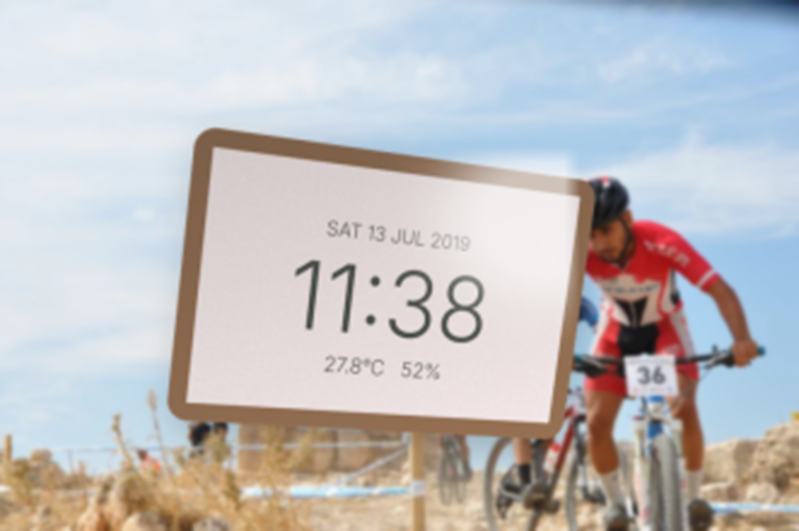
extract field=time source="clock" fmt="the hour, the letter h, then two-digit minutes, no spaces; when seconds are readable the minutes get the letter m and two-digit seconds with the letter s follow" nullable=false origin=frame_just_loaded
11h38
